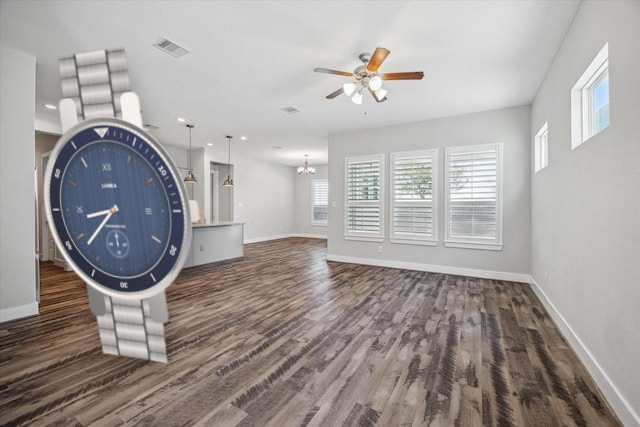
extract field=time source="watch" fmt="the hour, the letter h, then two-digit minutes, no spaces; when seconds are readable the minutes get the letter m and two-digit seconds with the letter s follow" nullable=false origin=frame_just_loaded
8h38
